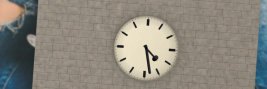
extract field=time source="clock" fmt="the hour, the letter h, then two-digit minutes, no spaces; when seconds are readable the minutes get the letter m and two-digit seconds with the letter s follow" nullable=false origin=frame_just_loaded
4h28
